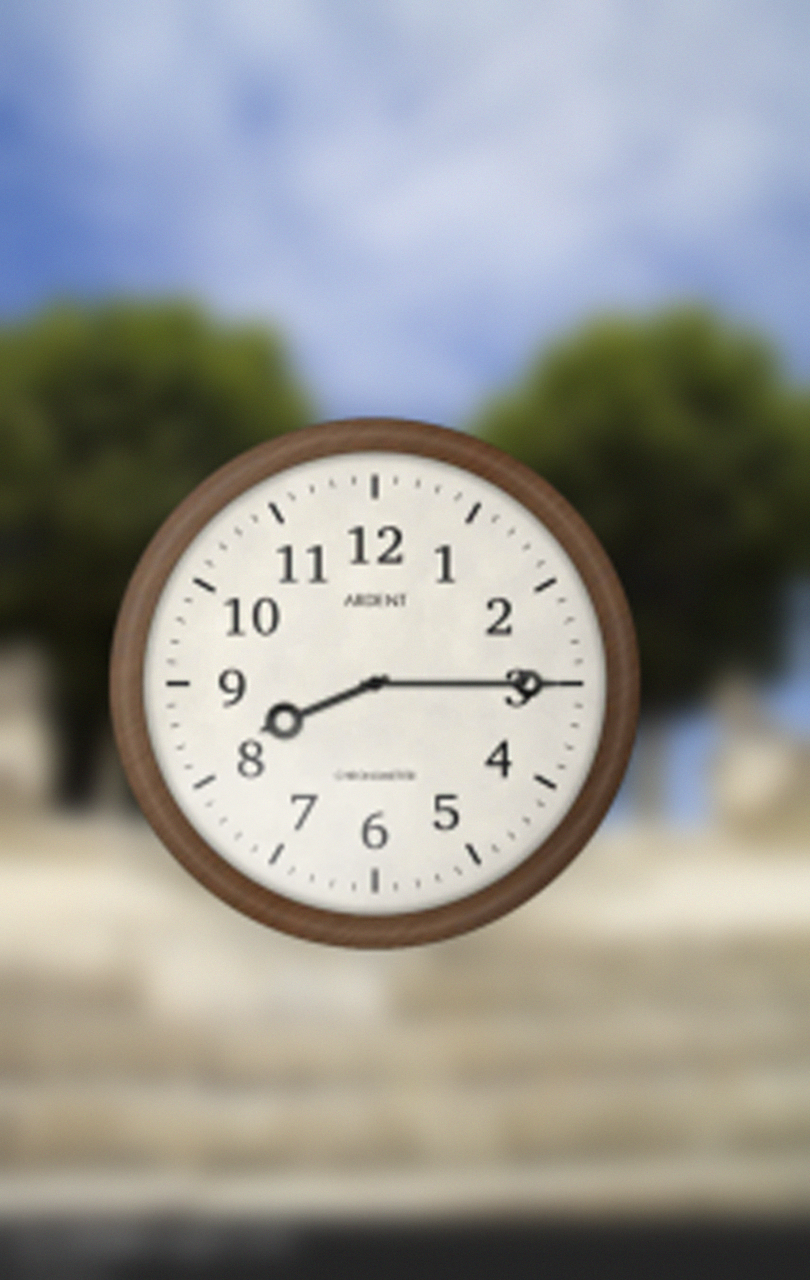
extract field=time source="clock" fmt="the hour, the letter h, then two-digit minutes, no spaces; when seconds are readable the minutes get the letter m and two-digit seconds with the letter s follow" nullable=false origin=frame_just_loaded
8h15
